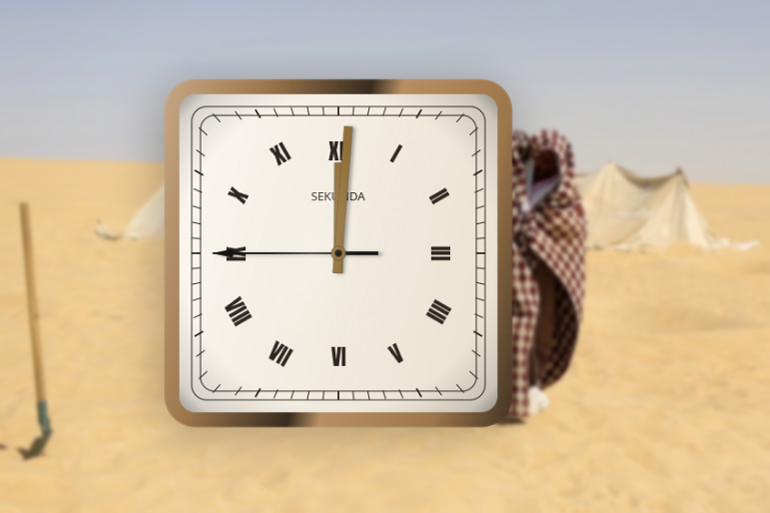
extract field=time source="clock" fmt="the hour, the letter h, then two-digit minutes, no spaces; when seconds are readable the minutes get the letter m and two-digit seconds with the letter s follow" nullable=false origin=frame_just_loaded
12h00m45s
